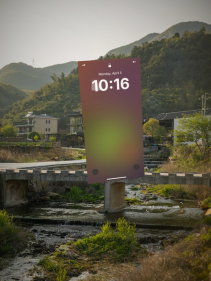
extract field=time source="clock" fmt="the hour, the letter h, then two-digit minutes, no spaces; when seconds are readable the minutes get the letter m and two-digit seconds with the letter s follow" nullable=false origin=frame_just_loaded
10h16
